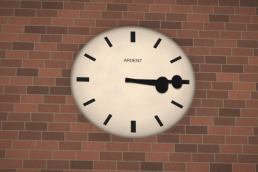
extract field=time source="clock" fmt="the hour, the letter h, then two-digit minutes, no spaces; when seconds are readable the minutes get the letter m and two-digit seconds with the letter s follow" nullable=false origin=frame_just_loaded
3h15
